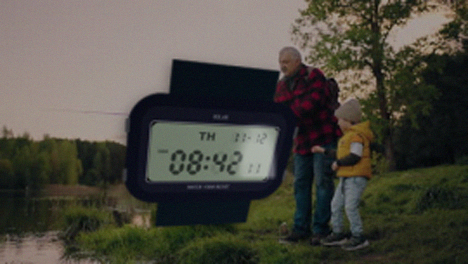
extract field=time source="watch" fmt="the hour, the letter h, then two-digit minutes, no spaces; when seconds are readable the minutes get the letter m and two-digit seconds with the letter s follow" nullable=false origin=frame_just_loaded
8h42m11s
